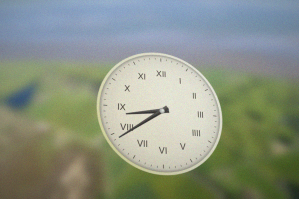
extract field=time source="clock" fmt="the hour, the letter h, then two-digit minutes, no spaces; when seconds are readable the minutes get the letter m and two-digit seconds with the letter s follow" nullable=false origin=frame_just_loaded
8h39
